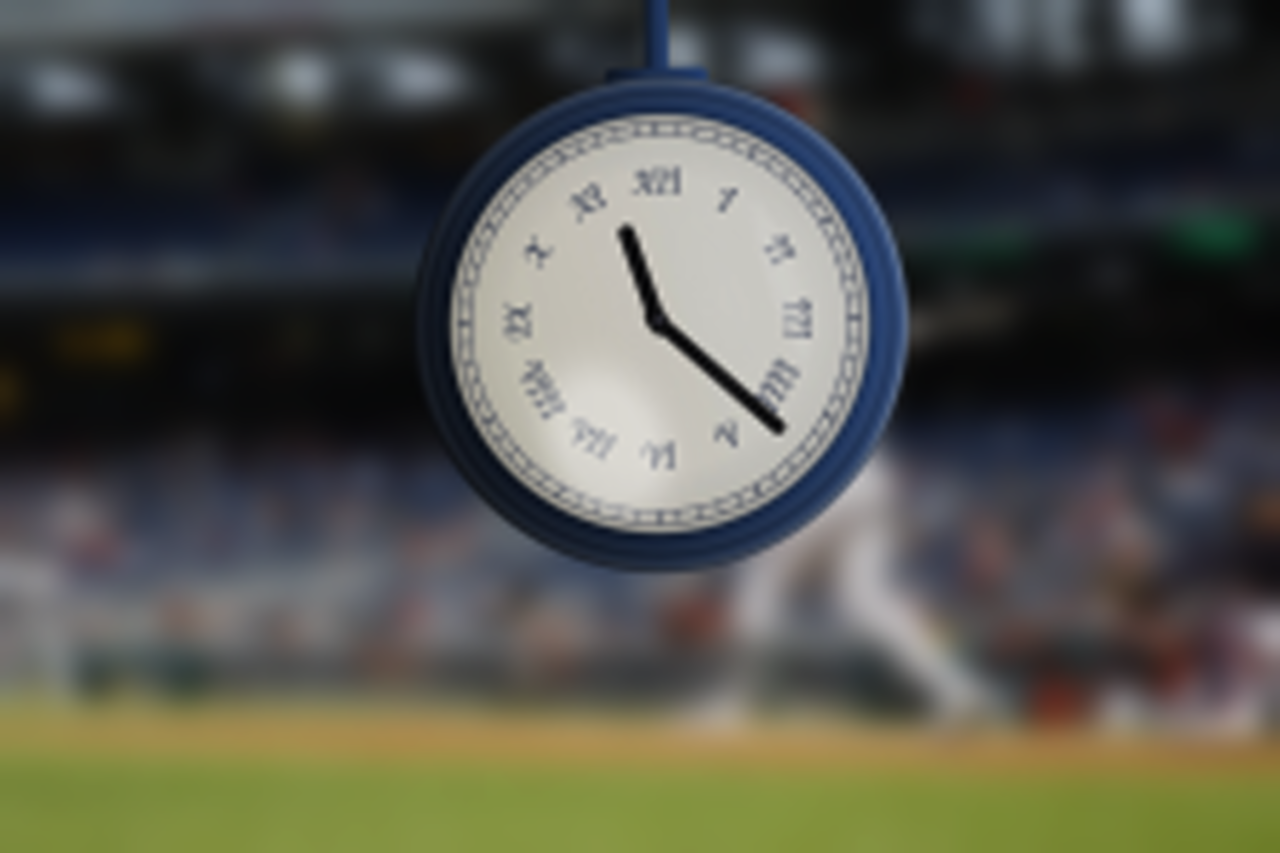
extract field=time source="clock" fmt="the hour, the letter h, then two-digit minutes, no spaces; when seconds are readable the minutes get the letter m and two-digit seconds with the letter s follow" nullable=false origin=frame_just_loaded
11h22
